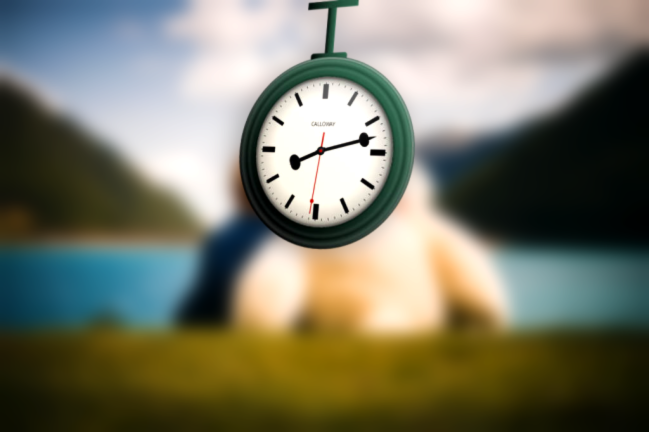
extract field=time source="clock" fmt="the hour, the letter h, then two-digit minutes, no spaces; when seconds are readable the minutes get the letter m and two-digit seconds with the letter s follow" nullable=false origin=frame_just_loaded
8h12m31s
